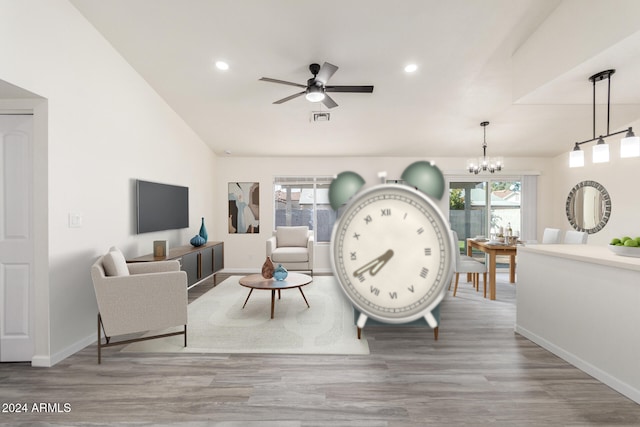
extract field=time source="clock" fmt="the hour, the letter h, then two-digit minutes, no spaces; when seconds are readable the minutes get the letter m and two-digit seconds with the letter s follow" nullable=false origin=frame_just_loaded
7h41
